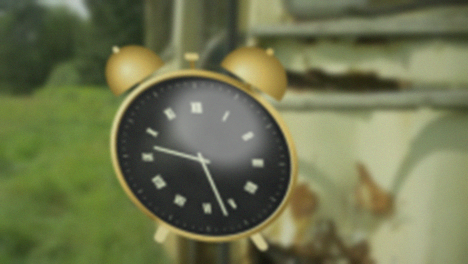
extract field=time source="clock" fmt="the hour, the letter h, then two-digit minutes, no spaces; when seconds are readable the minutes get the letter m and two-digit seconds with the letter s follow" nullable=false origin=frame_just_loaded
9h27
